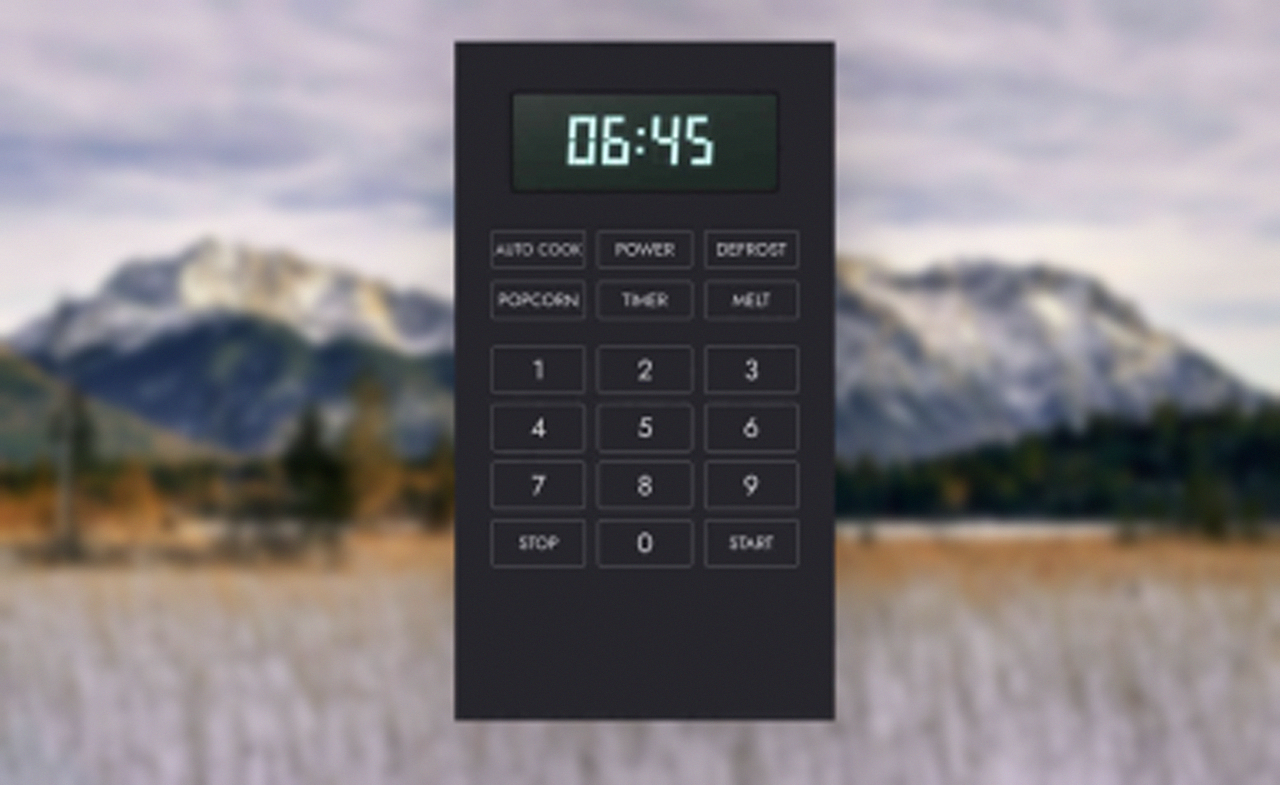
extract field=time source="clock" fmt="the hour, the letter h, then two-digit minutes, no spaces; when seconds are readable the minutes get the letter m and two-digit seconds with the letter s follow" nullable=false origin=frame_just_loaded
6h45
